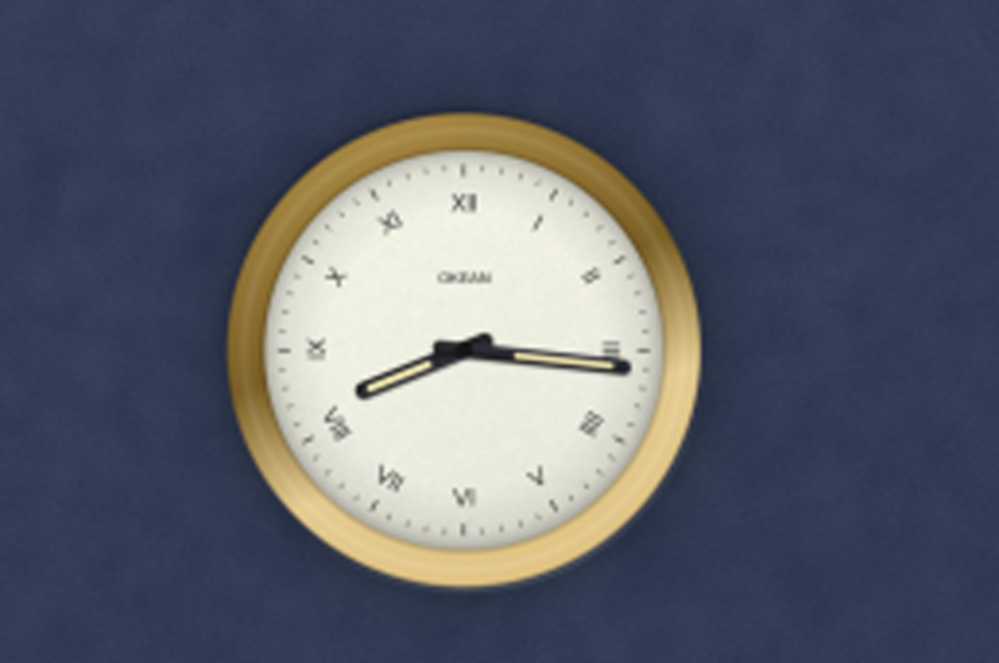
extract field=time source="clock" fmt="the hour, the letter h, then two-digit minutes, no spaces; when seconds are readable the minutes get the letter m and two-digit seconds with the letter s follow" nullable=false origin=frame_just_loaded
8h16
